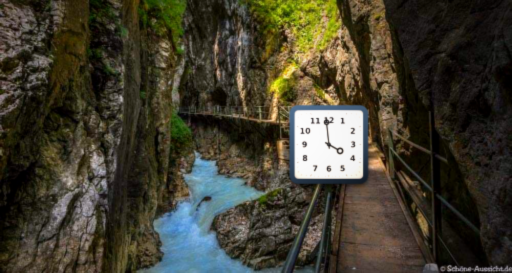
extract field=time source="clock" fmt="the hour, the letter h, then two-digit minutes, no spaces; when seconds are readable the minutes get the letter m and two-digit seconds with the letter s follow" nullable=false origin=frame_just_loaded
3h59
